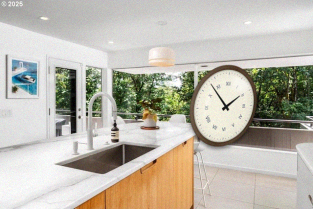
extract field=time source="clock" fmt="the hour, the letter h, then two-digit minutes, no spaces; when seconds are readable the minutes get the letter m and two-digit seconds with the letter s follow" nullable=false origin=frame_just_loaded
1h53
